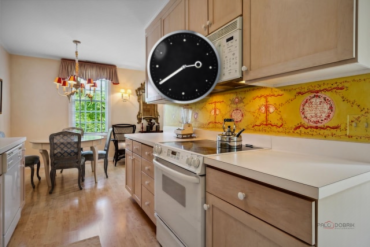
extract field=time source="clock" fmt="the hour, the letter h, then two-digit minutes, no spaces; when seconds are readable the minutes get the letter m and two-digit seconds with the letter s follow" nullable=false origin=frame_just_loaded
2h39
